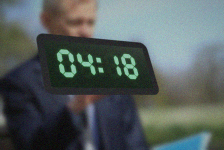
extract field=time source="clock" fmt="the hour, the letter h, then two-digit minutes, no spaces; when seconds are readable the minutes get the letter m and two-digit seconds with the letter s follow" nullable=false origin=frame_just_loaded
4h18
